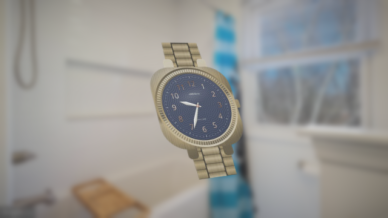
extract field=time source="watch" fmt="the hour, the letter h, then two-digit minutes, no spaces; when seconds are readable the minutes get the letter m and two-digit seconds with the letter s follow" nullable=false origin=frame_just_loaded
9h34
